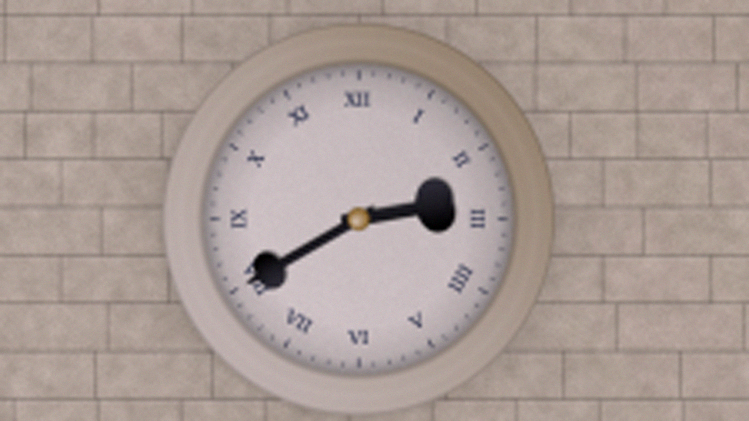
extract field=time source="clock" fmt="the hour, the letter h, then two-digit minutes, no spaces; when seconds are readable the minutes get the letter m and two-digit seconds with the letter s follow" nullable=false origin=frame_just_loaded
2h40
